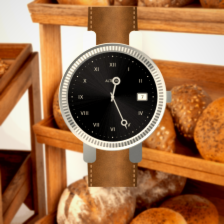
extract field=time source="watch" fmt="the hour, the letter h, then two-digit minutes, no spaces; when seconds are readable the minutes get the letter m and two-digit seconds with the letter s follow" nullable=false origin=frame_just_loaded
12h26
